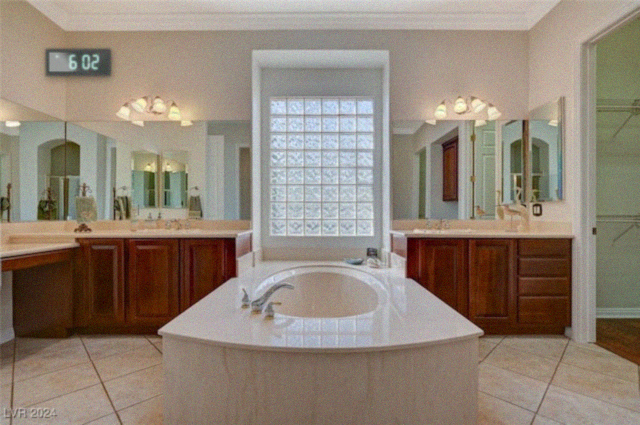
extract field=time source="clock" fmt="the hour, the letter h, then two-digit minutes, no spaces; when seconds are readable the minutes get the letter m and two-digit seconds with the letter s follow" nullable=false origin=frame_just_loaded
6h02
